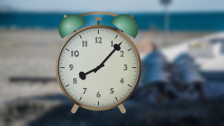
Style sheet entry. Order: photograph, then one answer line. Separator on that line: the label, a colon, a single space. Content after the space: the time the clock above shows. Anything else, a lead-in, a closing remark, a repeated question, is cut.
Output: 8:07
